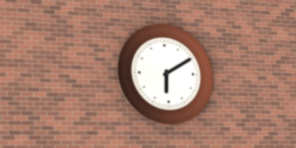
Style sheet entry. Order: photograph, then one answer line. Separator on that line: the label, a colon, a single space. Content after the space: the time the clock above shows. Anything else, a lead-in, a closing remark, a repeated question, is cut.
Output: 6:10
